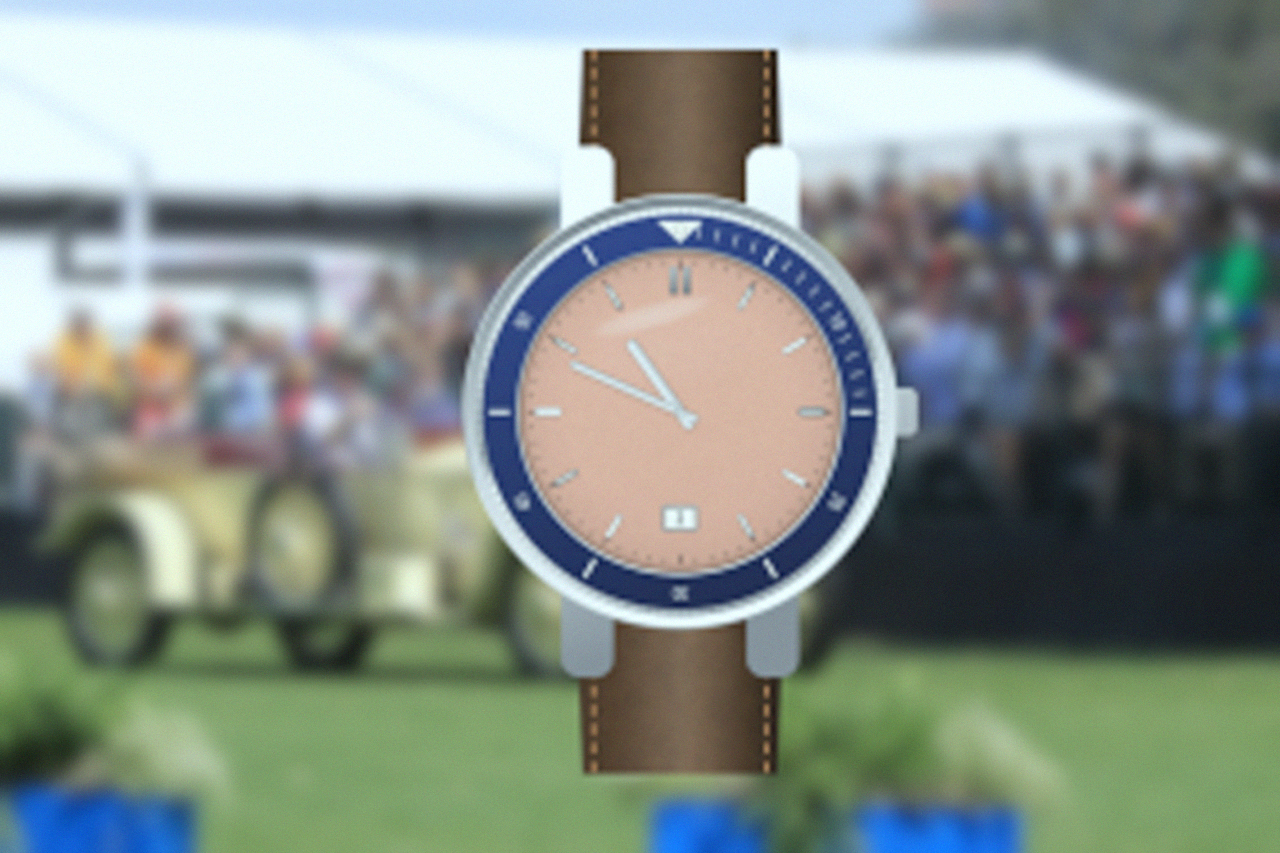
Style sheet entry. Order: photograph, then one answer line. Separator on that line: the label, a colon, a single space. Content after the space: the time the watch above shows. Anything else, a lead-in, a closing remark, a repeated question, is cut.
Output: 10:49
